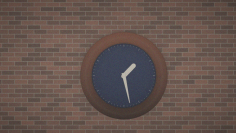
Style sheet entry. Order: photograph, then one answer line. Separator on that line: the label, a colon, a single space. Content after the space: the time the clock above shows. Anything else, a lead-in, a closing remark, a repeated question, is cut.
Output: 1:28
